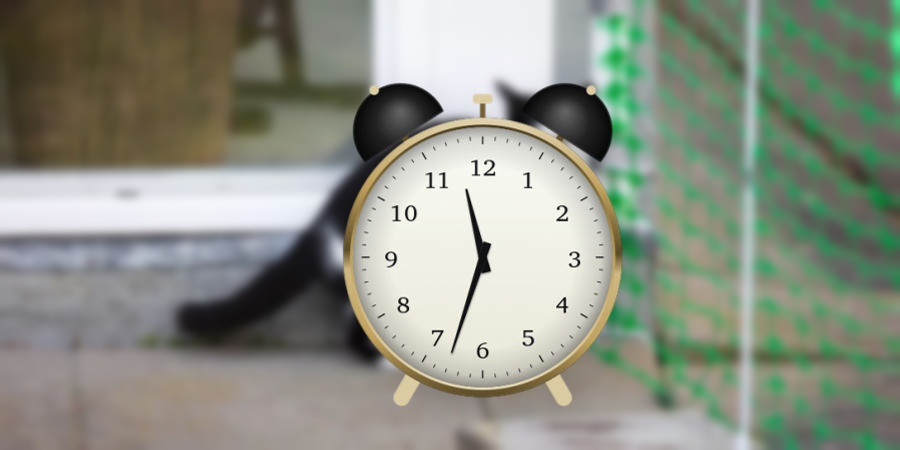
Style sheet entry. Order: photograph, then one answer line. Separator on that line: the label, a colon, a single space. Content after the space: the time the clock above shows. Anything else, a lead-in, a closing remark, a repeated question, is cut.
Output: 11:33
